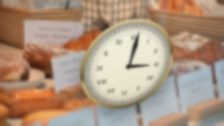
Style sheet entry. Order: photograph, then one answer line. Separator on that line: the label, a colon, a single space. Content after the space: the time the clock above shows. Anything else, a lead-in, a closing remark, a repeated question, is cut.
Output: 3:01
